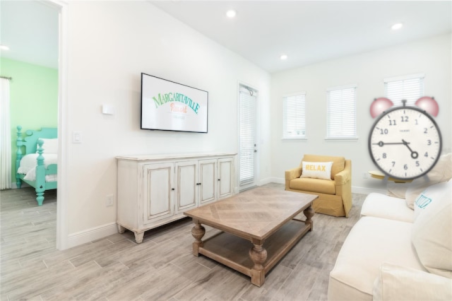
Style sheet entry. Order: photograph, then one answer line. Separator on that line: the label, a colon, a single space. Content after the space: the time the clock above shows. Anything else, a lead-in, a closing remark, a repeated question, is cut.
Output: 4:45
